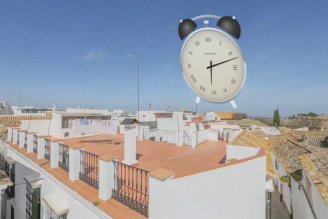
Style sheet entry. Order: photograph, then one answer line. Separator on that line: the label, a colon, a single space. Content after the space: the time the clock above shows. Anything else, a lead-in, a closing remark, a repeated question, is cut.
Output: 6:12
